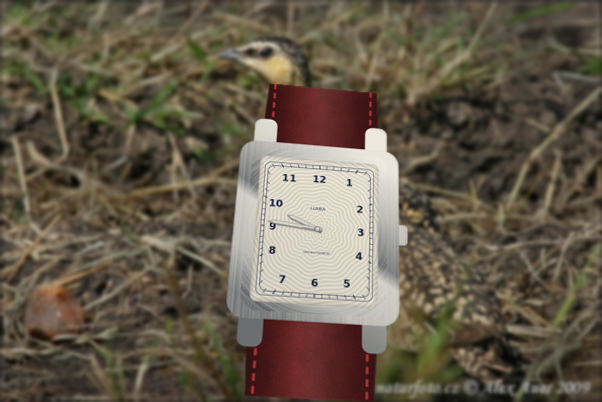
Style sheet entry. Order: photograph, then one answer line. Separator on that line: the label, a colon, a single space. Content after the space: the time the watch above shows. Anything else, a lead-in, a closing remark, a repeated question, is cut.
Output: 9:46
